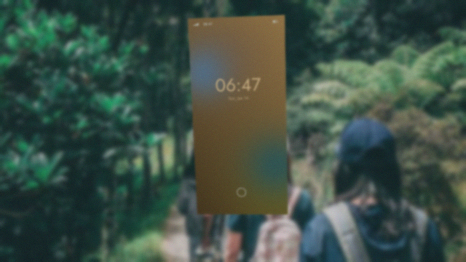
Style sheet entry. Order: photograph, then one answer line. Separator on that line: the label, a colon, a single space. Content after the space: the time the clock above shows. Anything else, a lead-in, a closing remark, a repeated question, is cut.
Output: 6:47
